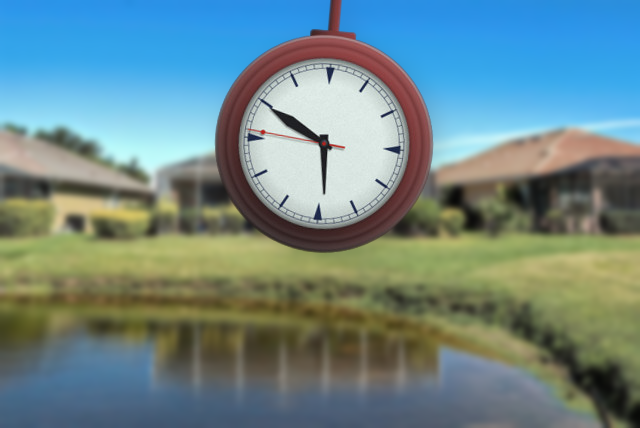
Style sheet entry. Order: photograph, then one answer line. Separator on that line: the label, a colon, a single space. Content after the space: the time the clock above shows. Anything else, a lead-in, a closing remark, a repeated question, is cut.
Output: 5:49:46
